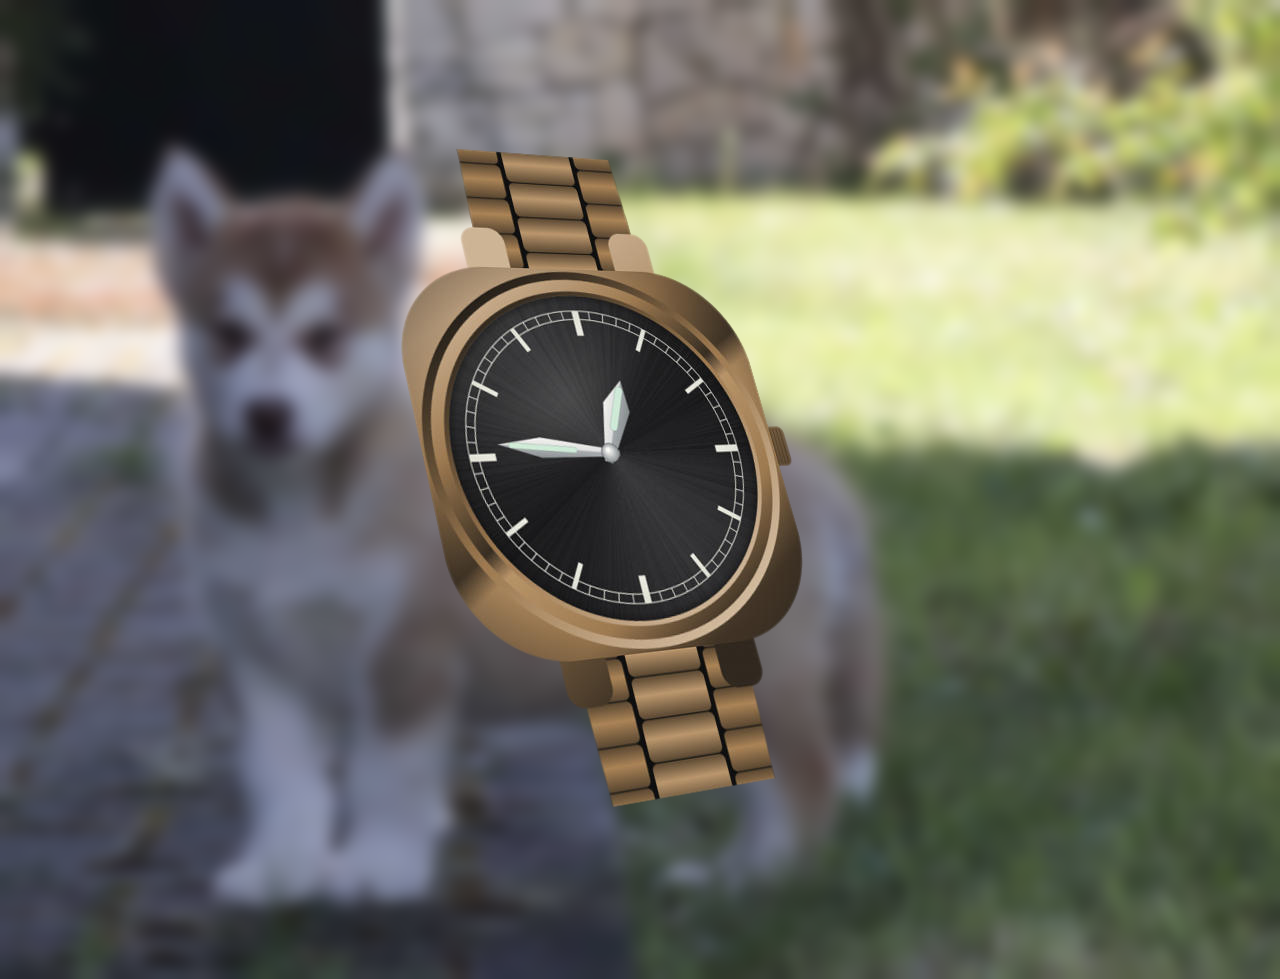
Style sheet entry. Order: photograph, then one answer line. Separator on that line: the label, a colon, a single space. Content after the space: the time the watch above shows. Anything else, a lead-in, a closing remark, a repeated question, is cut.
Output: 12:46
